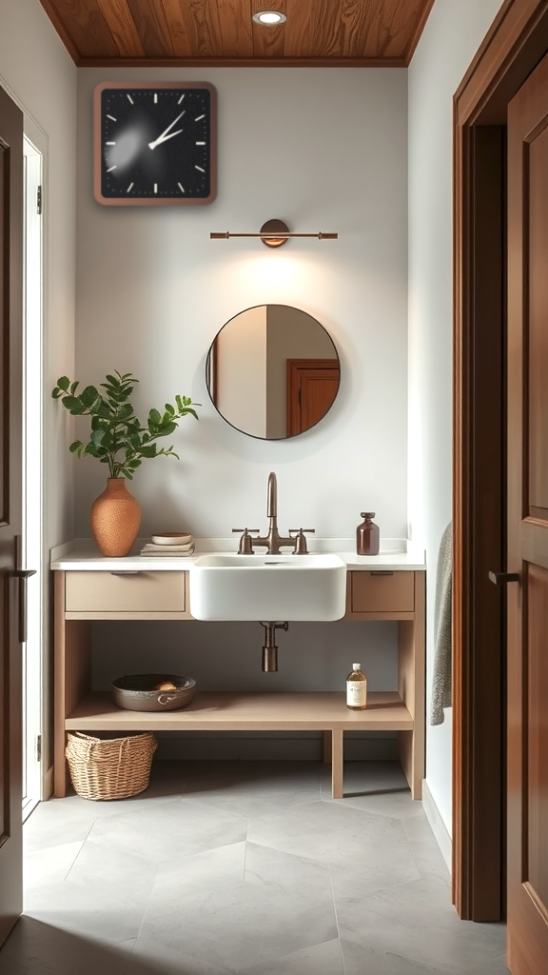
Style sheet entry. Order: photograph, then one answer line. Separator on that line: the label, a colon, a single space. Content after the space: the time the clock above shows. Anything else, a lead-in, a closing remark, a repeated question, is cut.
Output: 2:07
